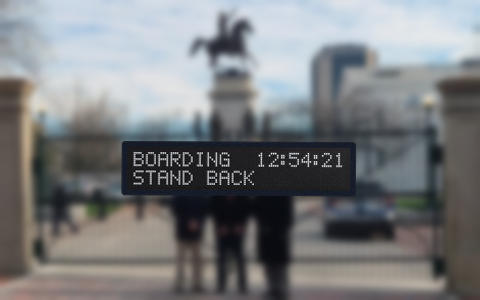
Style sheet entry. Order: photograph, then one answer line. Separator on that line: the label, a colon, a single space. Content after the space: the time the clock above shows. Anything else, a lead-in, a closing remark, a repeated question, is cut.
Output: 12:54:21
